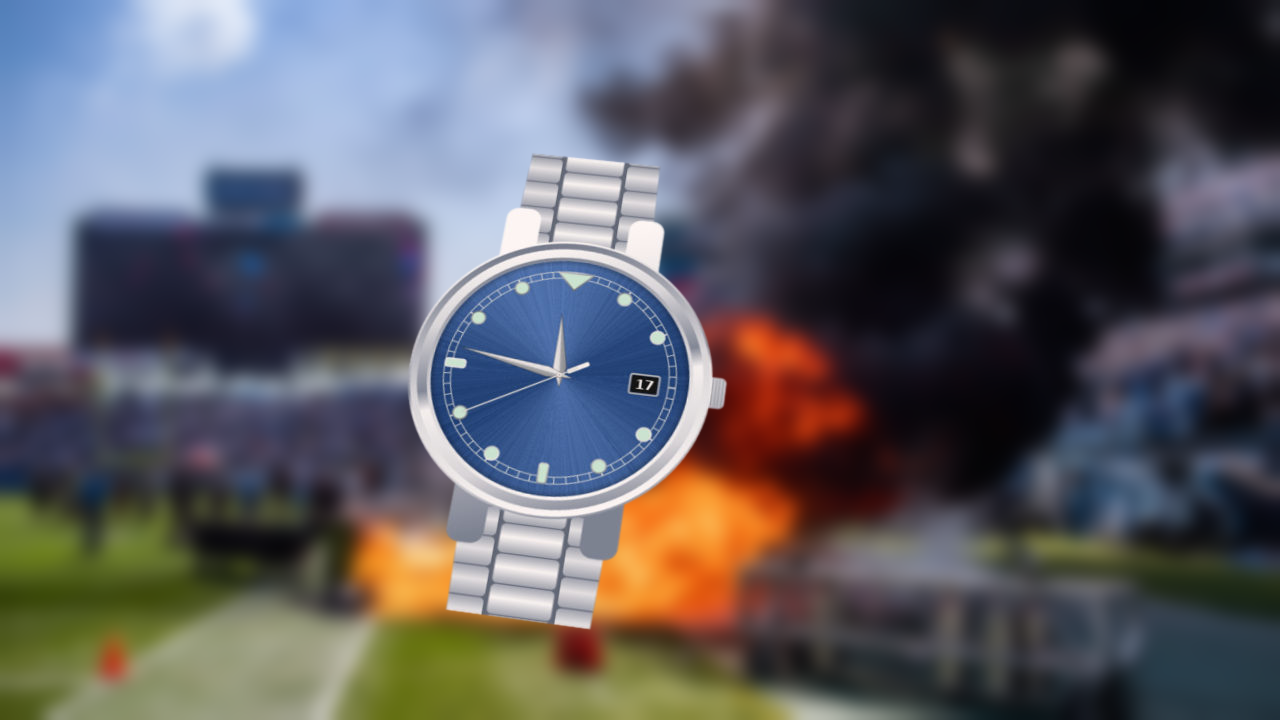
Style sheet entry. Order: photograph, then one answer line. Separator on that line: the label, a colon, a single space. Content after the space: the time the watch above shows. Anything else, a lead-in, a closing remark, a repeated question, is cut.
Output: 11:46:40
